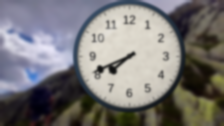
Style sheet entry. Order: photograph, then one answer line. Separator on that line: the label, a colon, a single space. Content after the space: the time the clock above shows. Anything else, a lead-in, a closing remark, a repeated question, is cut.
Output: 7:41
